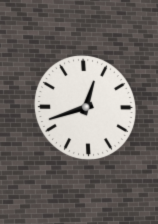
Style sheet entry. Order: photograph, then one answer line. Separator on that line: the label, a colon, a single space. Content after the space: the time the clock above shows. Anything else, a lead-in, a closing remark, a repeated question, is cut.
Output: 12:42
